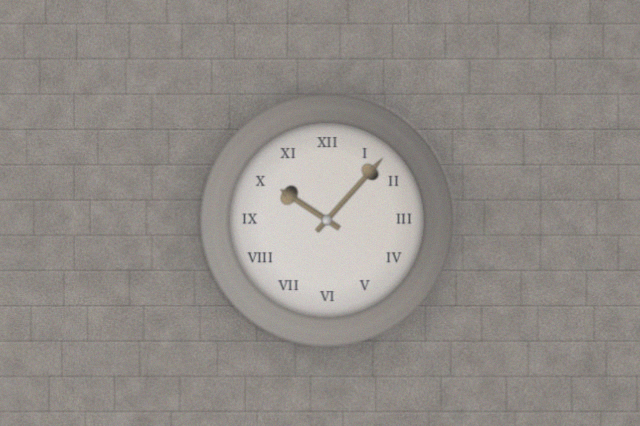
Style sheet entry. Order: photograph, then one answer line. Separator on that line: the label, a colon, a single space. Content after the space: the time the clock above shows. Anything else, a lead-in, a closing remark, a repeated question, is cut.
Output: 10:07
